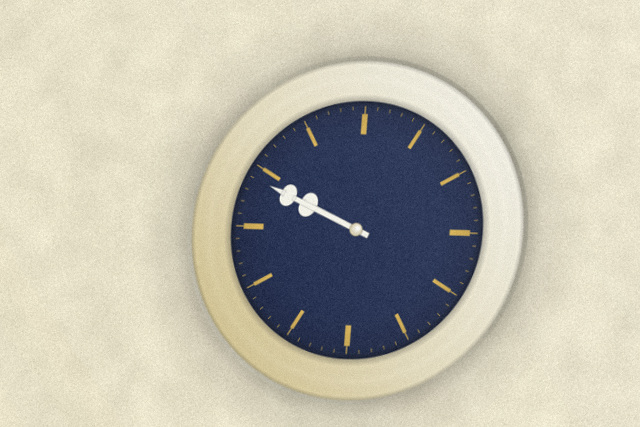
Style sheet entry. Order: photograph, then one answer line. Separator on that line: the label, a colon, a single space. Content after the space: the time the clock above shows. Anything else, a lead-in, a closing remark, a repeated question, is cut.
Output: 9:49
